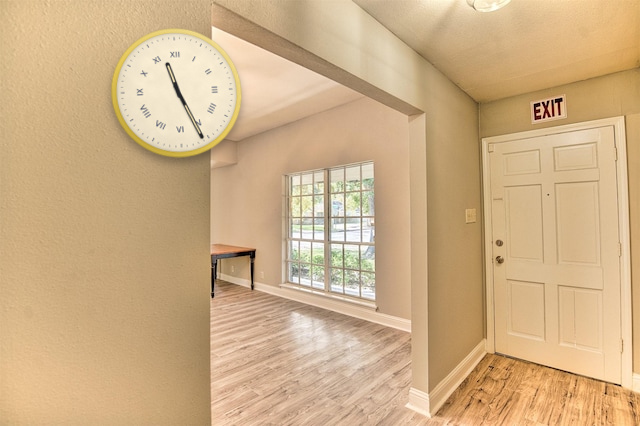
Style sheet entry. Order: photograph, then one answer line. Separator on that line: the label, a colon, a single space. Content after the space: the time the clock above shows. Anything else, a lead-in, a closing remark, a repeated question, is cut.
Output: 11:26
